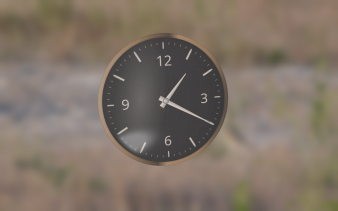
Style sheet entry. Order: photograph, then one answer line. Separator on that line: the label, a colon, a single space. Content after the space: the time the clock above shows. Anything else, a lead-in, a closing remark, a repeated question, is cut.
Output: 1:20
